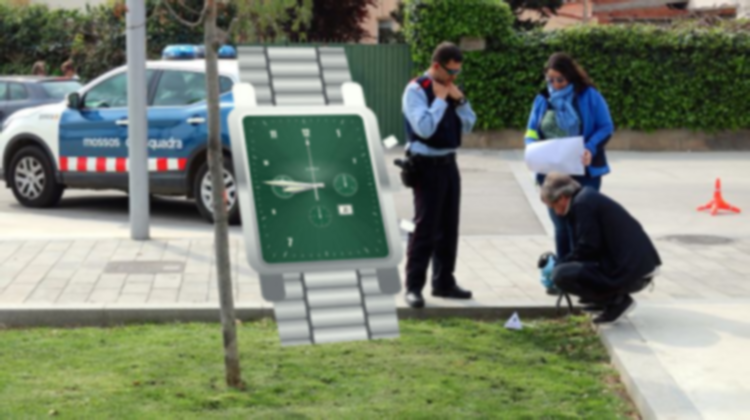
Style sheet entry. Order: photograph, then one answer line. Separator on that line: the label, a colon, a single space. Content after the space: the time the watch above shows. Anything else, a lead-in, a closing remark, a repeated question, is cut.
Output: 8:46
